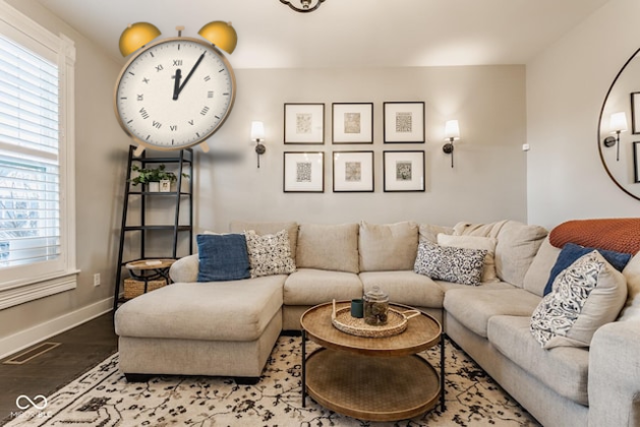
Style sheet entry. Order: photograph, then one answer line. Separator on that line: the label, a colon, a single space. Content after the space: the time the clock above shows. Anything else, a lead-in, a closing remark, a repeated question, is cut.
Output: 12:05
